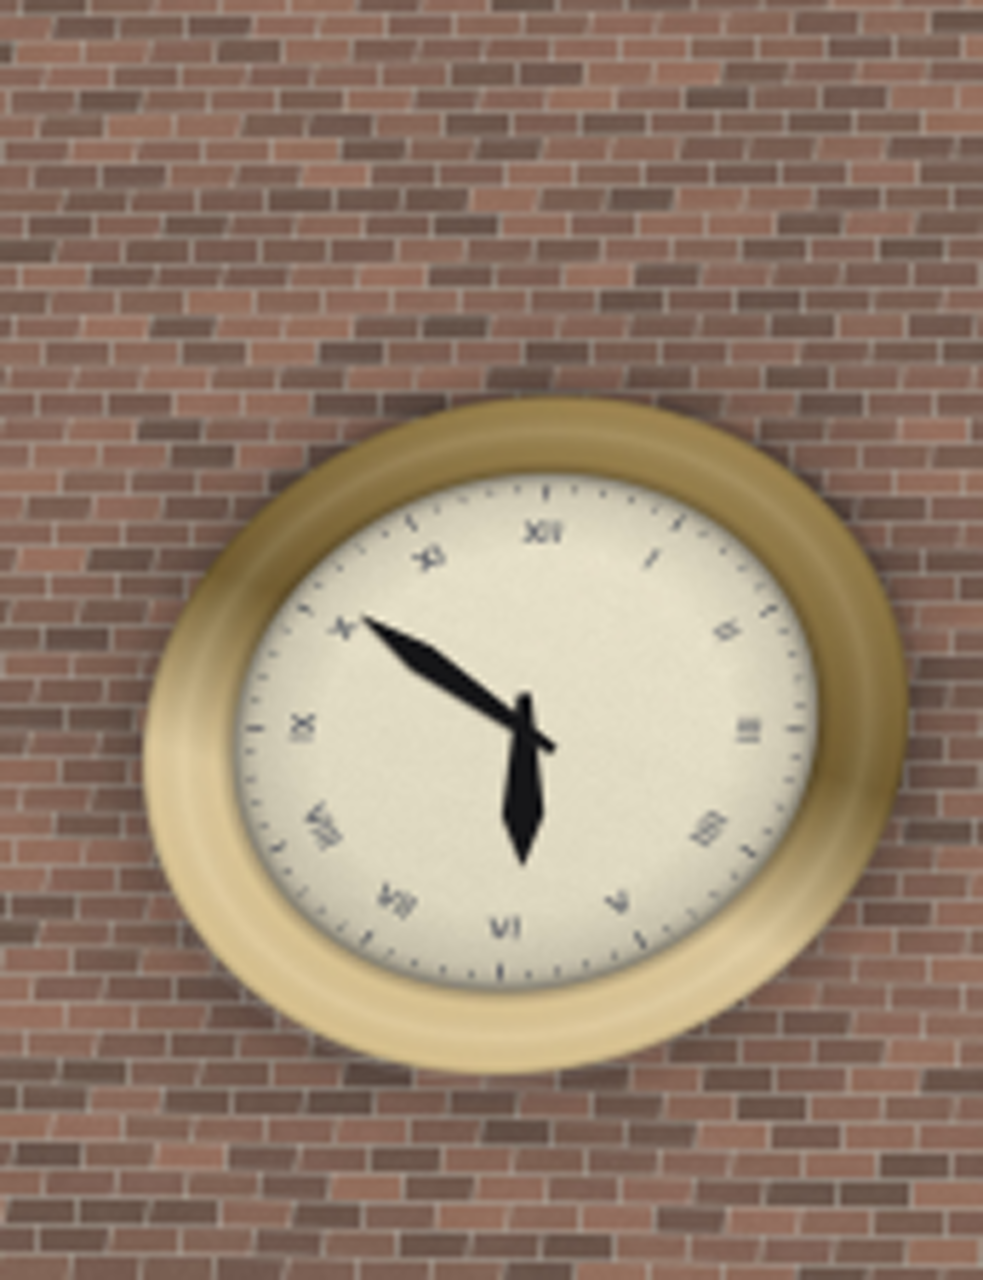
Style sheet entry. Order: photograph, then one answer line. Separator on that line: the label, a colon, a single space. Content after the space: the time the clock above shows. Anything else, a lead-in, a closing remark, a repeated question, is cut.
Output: 5:51
